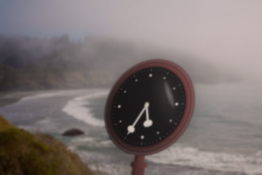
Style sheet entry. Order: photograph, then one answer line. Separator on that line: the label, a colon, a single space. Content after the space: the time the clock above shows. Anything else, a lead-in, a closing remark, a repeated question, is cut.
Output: 5:35
